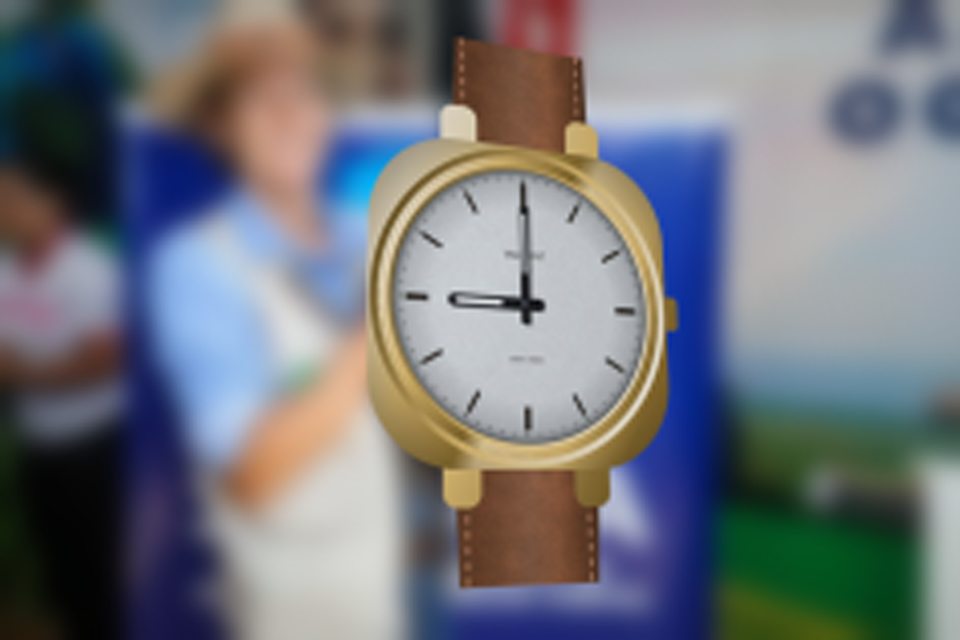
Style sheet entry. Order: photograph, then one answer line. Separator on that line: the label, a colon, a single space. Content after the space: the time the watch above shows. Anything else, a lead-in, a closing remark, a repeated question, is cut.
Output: 9:00
